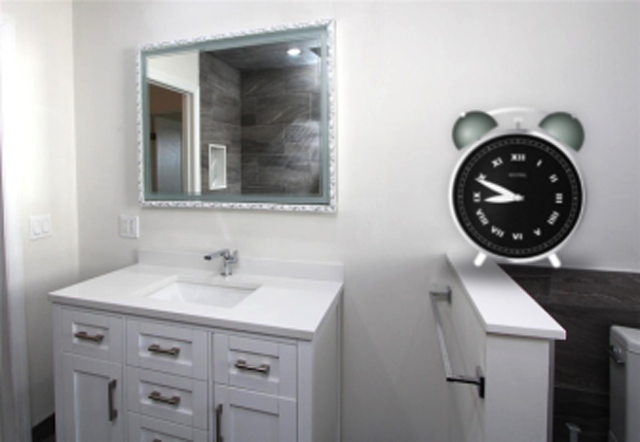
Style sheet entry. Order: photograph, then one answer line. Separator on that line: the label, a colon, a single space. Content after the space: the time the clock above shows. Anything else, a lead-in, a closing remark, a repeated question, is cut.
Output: 8:49
